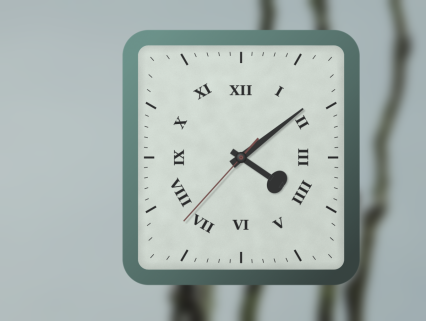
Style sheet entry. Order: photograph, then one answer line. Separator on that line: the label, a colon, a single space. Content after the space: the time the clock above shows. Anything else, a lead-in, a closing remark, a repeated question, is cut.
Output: 4:08:37
